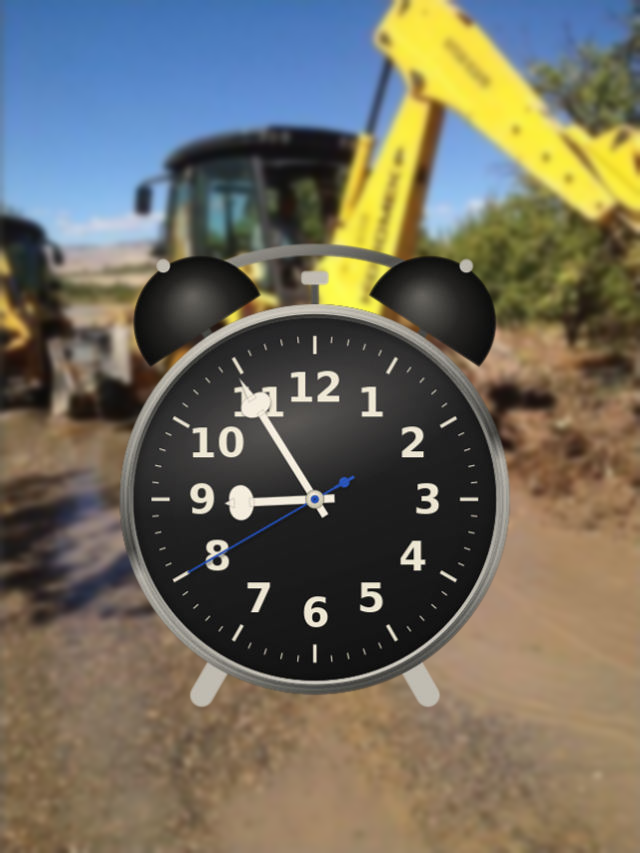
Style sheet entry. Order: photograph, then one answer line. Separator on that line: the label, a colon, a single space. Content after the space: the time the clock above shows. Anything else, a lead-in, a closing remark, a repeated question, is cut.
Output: 8:54:40
